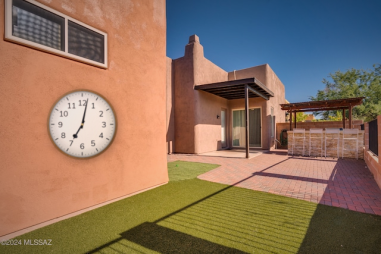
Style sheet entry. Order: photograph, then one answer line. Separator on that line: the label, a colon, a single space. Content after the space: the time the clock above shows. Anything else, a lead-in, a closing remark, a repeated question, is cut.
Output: 7:02
